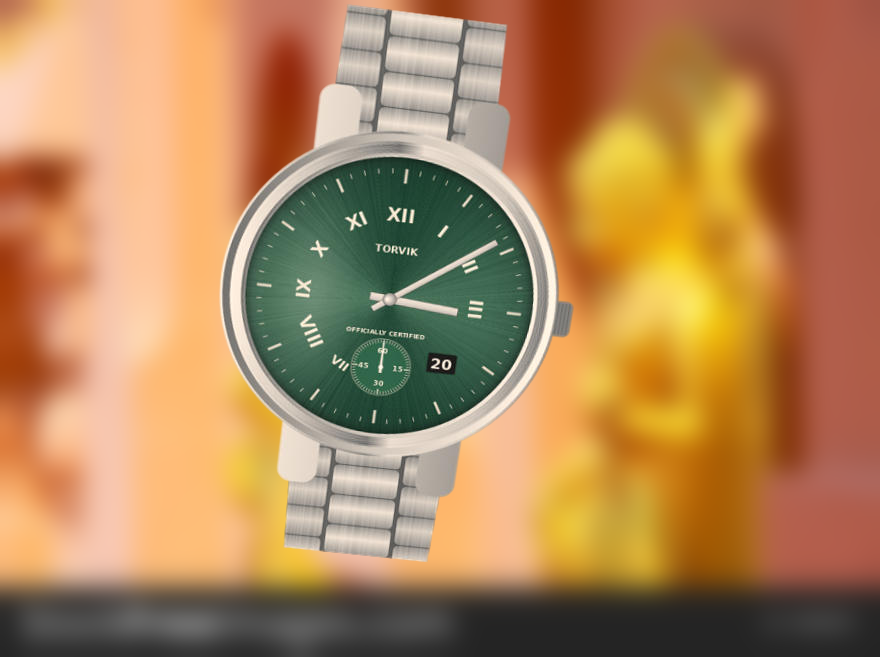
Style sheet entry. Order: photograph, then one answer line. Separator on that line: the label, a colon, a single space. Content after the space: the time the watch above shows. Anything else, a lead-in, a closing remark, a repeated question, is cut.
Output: 3:09
